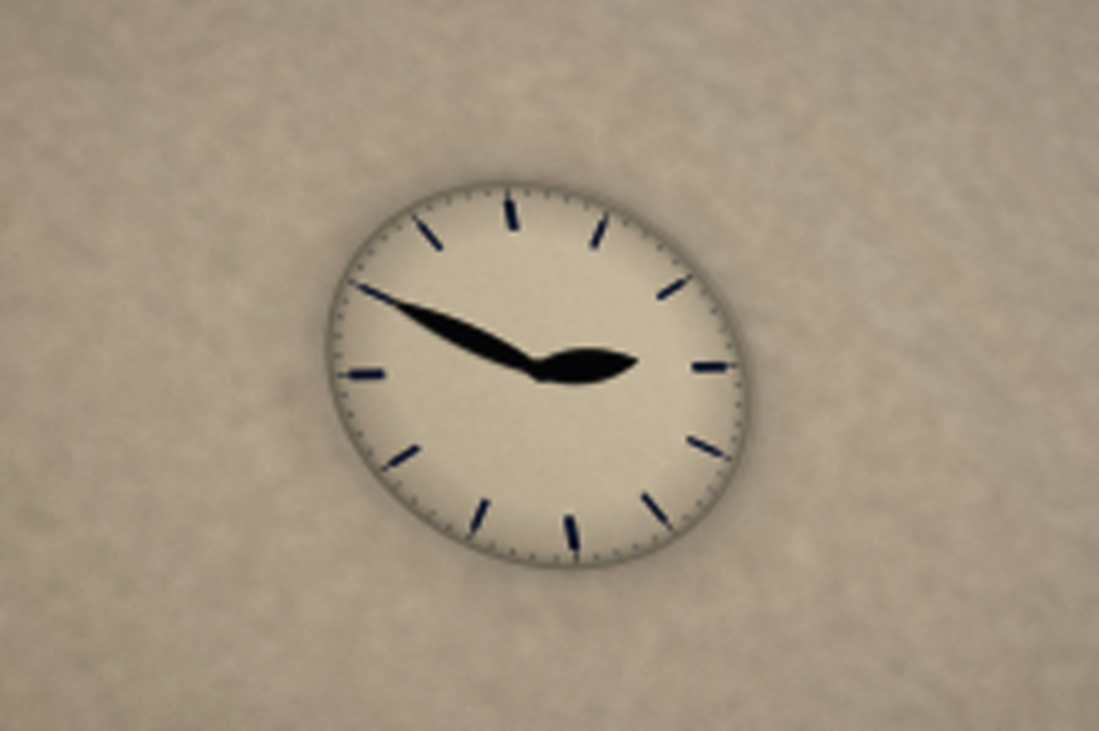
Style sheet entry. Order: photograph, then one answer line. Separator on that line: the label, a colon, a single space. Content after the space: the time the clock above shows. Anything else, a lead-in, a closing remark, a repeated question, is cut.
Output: 2:50
